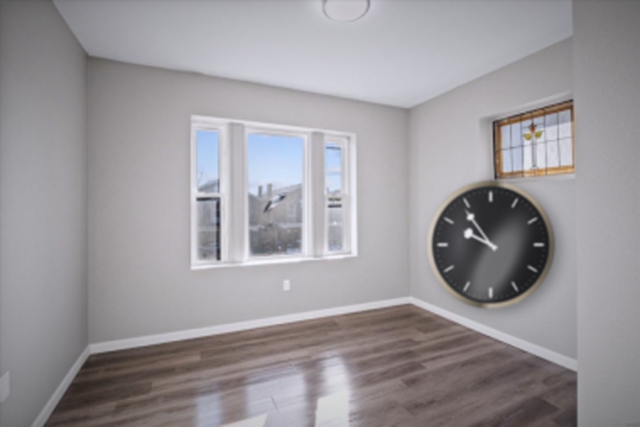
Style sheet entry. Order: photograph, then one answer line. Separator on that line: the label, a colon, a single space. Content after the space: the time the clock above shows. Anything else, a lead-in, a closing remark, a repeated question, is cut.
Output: 9:54
